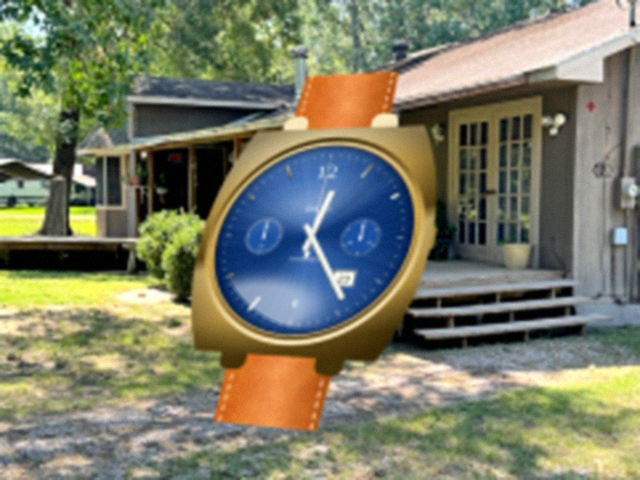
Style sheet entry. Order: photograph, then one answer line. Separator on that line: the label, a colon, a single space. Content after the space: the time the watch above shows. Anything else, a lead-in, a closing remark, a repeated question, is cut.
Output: 12:24
